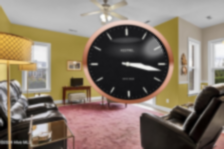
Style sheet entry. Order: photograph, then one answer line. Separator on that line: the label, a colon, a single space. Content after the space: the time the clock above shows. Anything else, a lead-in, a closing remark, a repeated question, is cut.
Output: 3:17
